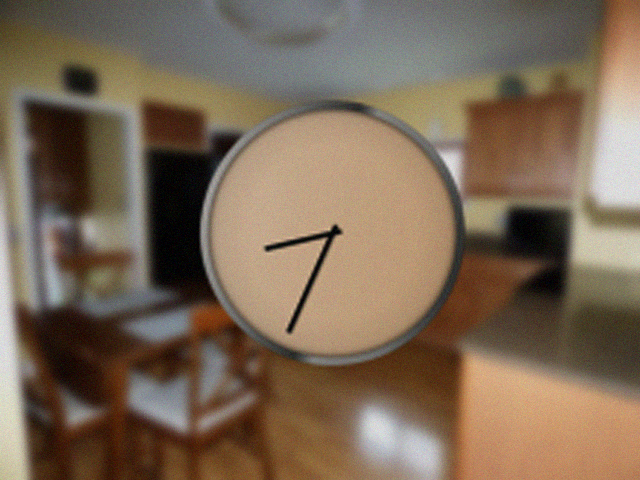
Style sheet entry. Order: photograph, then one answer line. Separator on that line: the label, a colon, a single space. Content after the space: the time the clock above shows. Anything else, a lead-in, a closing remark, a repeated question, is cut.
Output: 8:34
